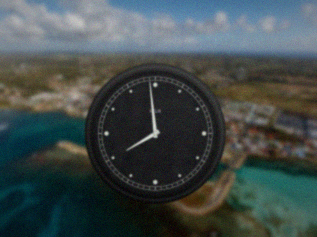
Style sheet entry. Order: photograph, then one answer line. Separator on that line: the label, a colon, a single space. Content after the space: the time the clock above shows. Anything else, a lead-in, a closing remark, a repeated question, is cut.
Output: 7:59
